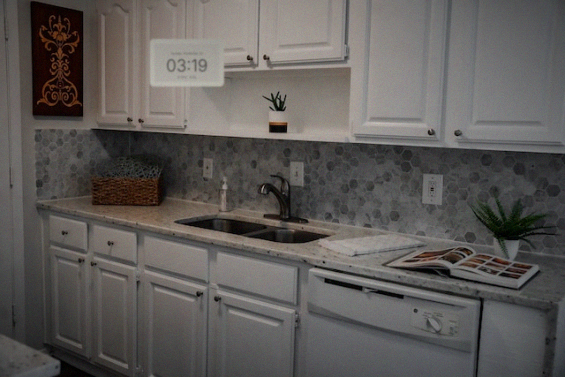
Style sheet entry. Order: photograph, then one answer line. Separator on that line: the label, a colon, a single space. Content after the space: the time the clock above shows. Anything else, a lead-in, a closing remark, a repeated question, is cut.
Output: 3:19
